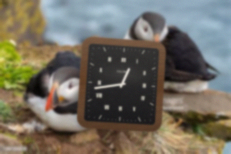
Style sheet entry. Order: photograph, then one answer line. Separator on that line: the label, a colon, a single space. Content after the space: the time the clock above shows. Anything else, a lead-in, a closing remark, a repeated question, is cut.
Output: 12:43
